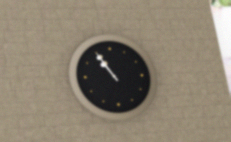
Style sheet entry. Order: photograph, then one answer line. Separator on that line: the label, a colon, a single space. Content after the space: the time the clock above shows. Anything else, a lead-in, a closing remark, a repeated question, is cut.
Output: 10:55
